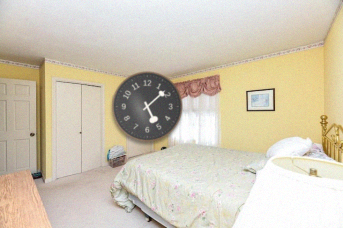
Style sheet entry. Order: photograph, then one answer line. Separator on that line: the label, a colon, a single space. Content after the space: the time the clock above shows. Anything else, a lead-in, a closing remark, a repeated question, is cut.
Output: 5:08
